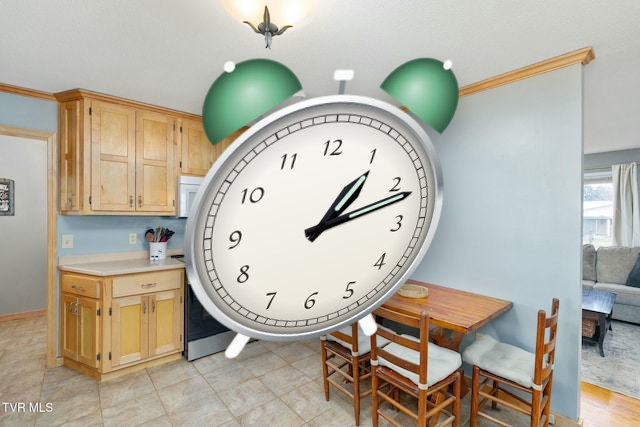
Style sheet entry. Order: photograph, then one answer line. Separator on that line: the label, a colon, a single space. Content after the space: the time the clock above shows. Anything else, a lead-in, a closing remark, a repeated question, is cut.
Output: 1:12
